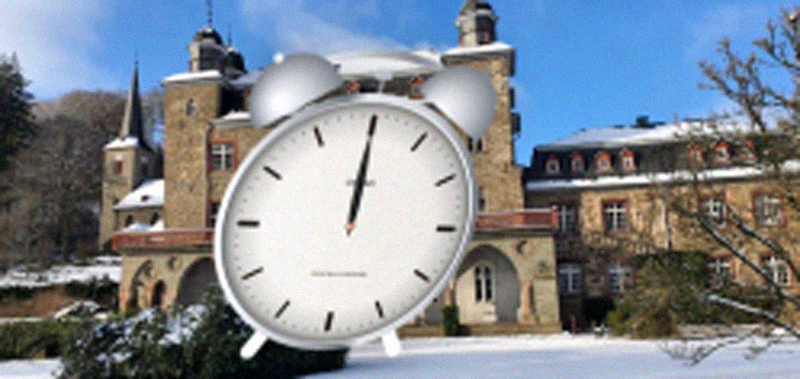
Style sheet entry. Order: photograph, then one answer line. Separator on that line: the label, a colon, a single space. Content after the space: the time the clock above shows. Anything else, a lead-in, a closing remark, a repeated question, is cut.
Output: 12:00
